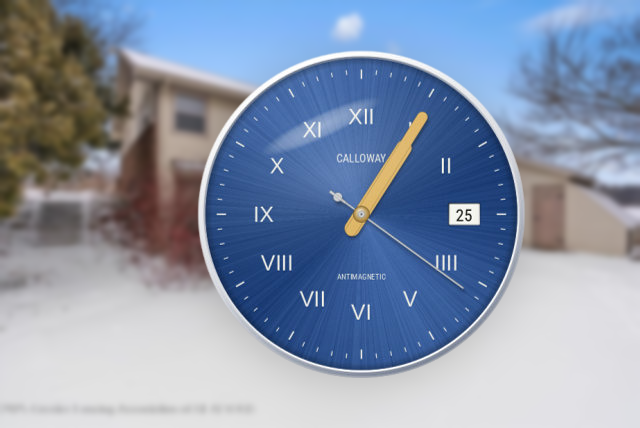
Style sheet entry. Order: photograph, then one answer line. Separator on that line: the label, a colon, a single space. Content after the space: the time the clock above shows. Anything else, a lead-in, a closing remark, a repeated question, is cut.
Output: 1:05:21
